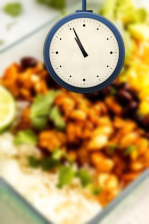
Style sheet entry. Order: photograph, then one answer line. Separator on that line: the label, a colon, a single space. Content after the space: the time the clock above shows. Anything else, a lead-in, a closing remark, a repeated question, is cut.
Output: 10:56
